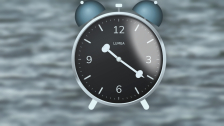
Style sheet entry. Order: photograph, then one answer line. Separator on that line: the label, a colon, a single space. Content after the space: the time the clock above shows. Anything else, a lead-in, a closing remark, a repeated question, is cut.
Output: 10:21
